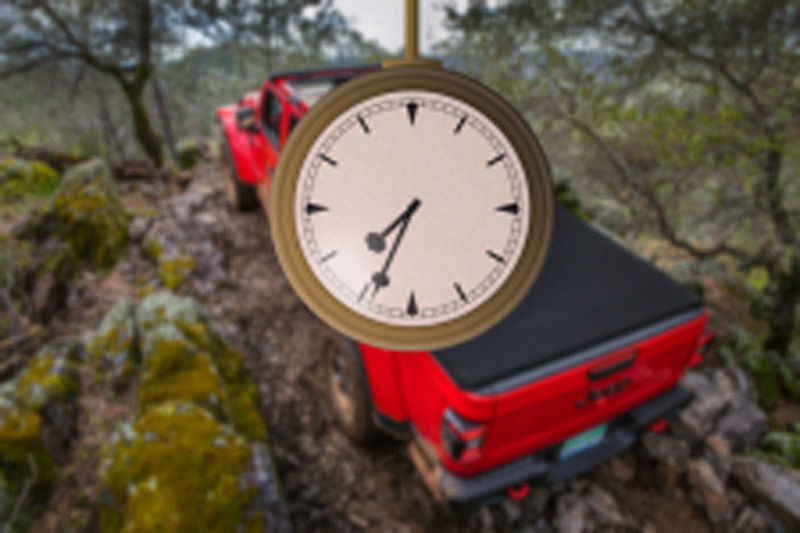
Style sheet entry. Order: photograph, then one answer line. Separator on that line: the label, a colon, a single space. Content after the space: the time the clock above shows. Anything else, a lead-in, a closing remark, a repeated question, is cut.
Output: 7:34
